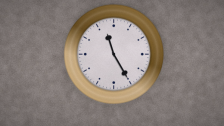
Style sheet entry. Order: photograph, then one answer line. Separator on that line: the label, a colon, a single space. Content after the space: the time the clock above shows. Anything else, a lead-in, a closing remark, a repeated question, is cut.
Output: 11:25
